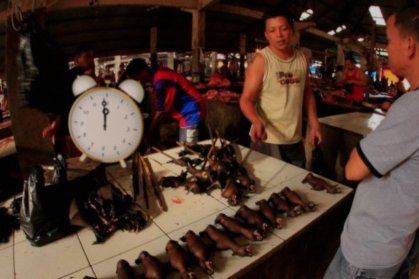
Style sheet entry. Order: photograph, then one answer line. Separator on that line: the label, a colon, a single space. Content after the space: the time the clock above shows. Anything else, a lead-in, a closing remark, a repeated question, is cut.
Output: 11:59
